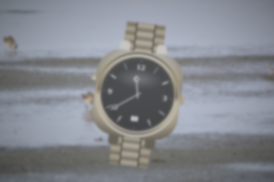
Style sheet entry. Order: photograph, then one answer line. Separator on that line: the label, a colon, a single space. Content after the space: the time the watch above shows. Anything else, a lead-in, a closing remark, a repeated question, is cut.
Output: 11:39
